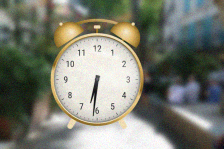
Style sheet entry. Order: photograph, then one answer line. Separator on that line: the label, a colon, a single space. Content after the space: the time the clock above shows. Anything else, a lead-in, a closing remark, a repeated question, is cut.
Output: 6:31
